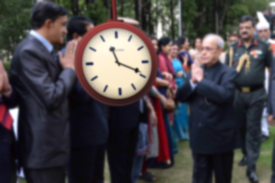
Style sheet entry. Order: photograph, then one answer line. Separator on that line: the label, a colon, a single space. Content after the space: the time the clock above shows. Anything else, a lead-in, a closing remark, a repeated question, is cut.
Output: 11:19
